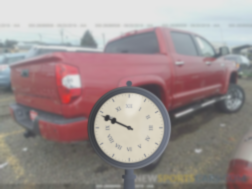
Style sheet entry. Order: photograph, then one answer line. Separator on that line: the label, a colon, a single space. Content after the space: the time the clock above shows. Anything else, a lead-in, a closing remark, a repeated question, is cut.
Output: 9:49
